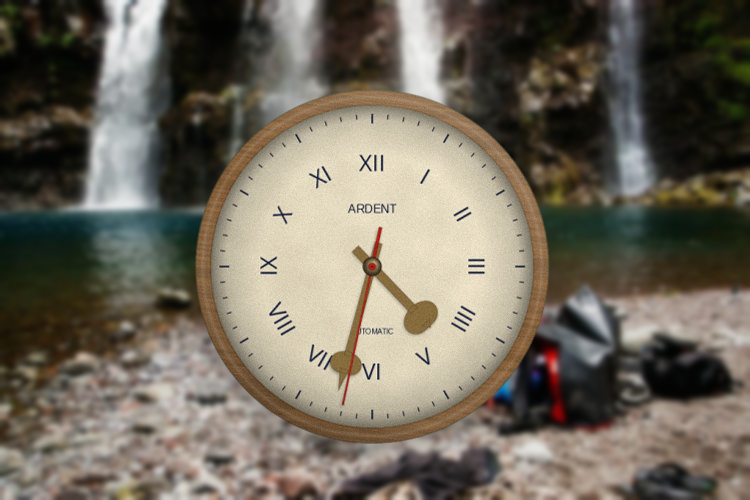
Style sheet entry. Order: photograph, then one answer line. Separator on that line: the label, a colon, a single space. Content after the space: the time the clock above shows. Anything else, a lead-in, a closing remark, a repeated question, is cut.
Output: 4:32:32
